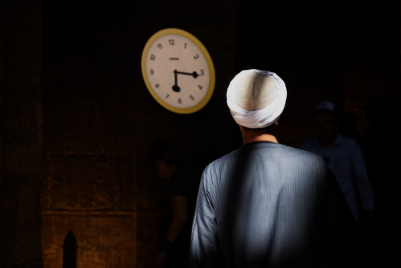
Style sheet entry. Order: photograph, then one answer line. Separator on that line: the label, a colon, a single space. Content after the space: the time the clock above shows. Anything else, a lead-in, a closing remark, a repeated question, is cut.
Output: 6:16
